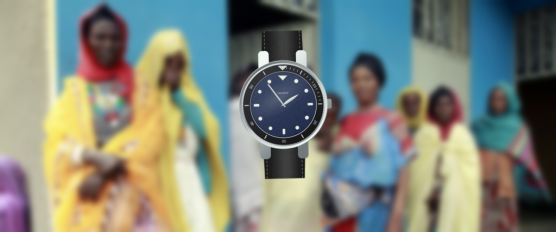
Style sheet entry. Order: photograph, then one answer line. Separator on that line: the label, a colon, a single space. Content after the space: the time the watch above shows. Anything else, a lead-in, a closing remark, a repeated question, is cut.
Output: 1:54
